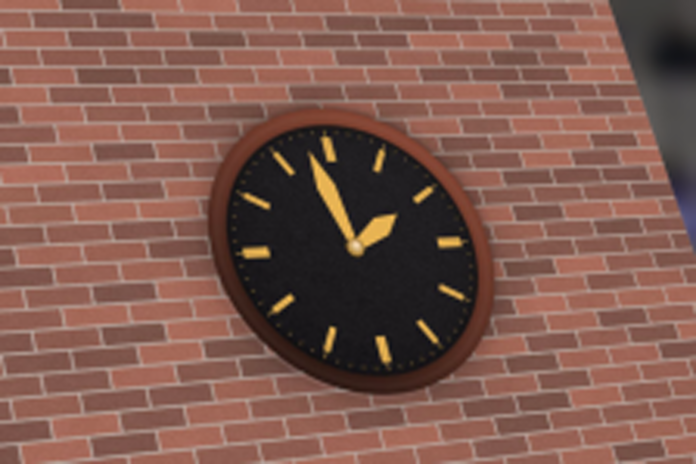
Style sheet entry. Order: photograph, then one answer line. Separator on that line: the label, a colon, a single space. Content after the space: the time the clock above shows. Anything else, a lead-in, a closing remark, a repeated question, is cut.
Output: 1:58
